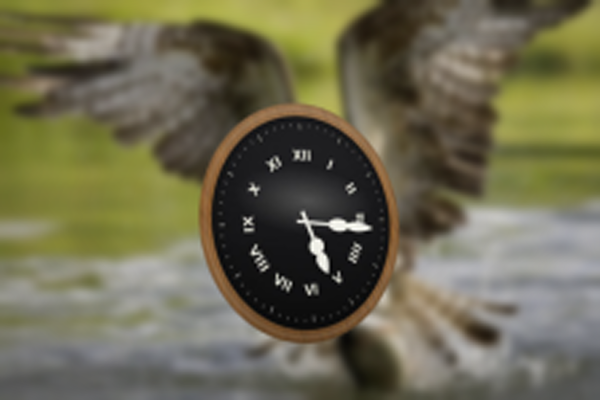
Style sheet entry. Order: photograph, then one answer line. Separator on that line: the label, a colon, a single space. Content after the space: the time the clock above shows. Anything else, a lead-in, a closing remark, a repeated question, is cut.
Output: 5:16
